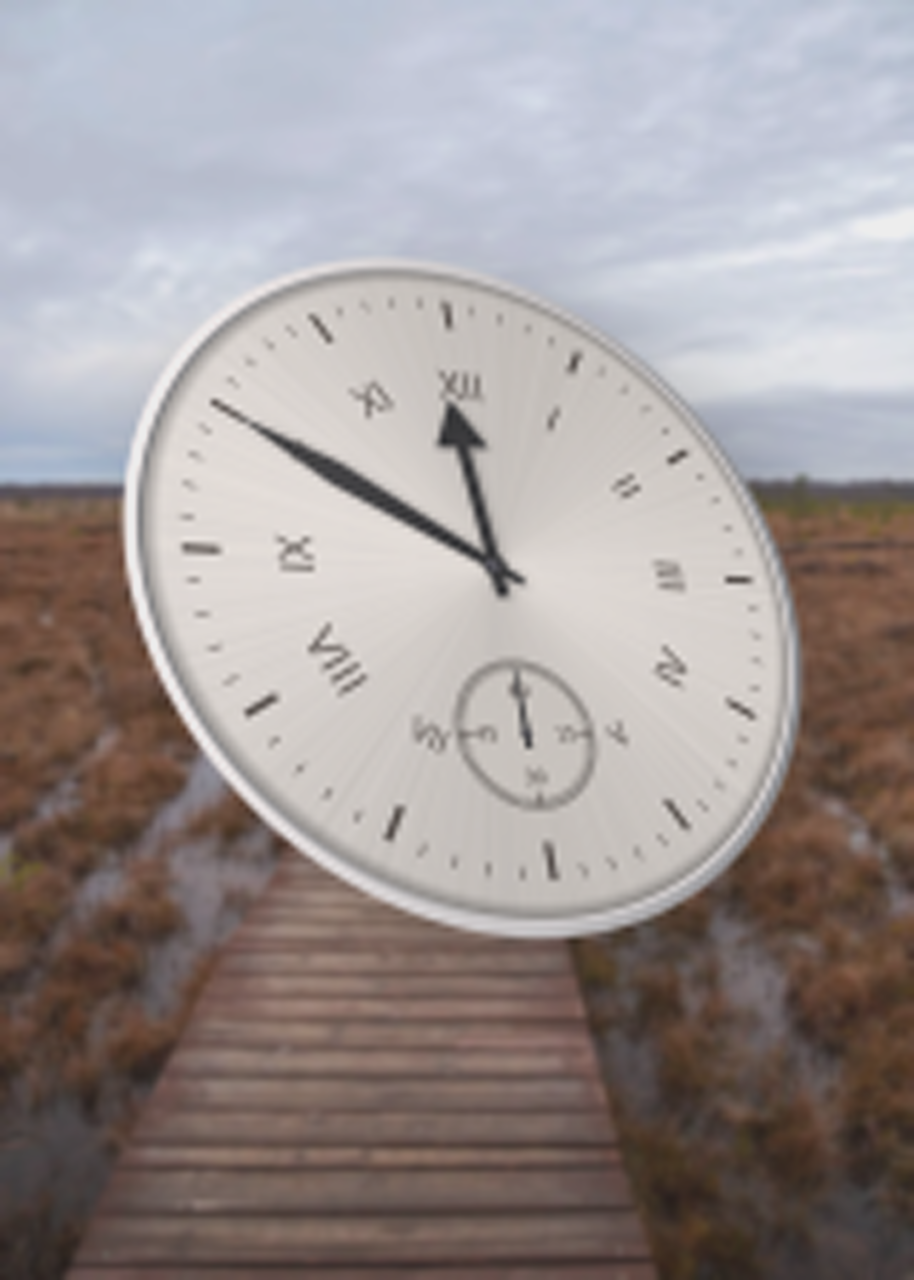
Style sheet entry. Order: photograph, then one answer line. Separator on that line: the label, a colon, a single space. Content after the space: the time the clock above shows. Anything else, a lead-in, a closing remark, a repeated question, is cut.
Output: 11:50
